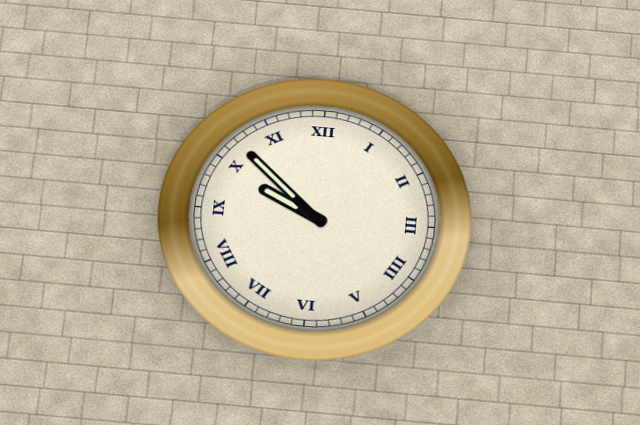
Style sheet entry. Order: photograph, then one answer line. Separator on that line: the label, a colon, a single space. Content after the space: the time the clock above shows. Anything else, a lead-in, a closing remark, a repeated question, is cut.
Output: 9:52
